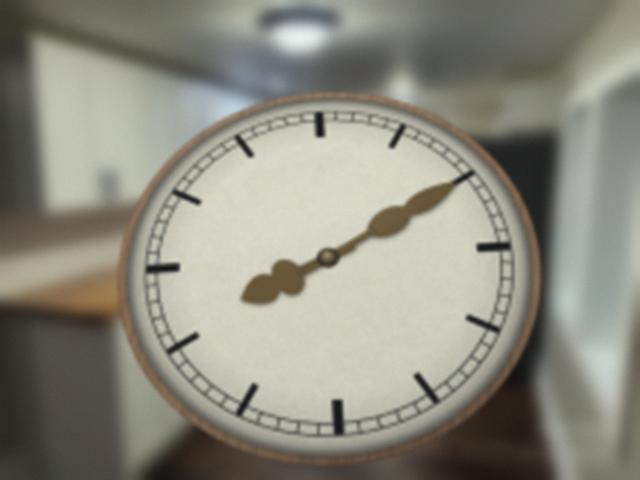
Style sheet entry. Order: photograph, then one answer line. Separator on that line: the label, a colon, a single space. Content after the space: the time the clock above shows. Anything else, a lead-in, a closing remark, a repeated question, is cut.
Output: 8:10
